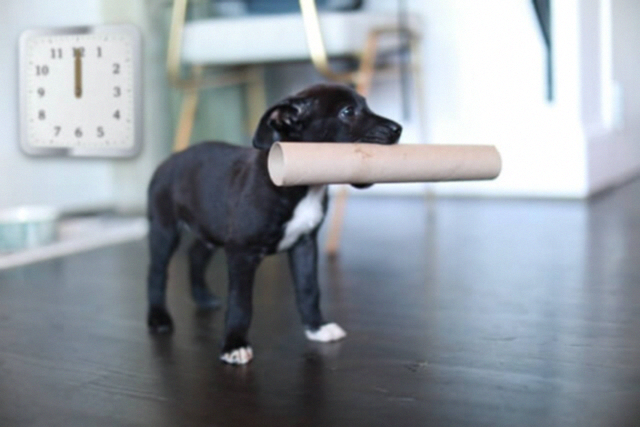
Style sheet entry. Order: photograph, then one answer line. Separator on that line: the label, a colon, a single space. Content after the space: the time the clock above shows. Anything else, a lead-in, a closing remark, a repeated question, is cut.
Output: 12:00
